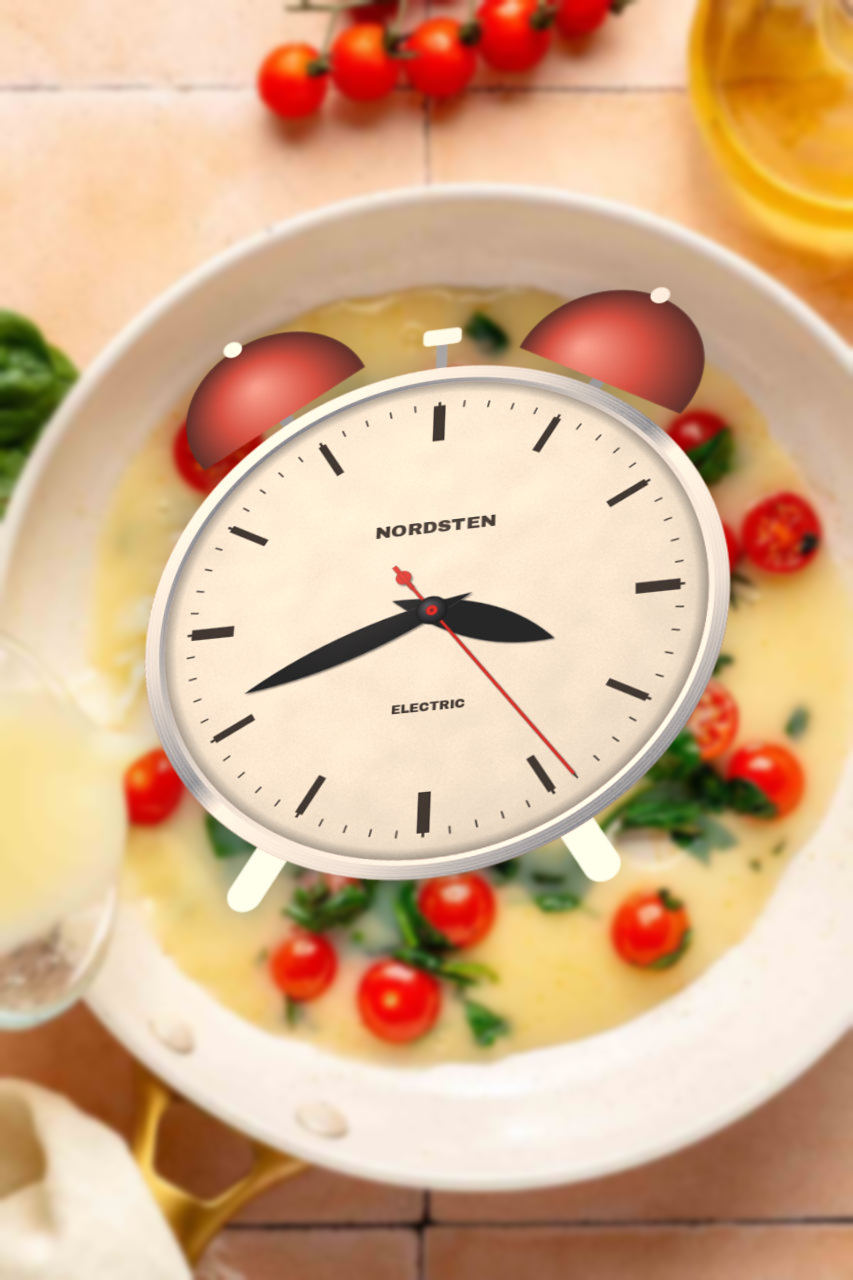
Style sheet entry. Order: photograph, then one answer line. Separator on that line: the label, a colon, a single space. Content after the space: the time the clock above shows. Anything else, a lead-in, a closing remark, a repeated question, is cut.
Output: 3:41:24
